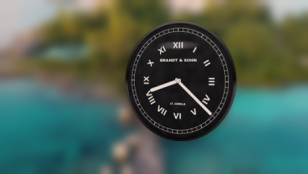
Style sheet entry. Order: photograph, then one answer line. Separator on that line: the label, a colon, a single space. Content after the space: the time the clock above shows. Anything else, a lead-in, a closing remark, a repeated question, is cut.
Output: 8:22
